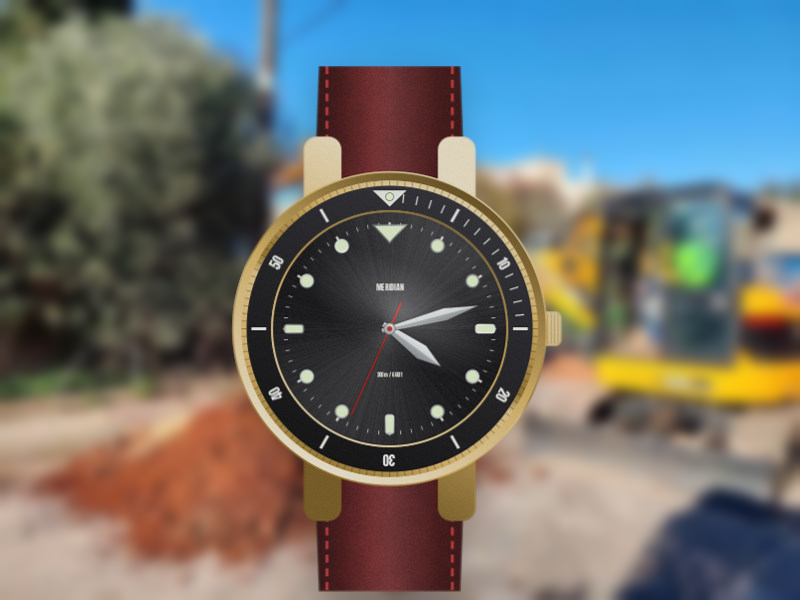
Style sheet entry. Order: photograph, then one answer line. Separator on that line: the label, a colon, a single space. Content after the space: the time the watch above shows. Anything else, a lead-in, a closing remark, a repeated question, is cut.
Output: 4:12:34
